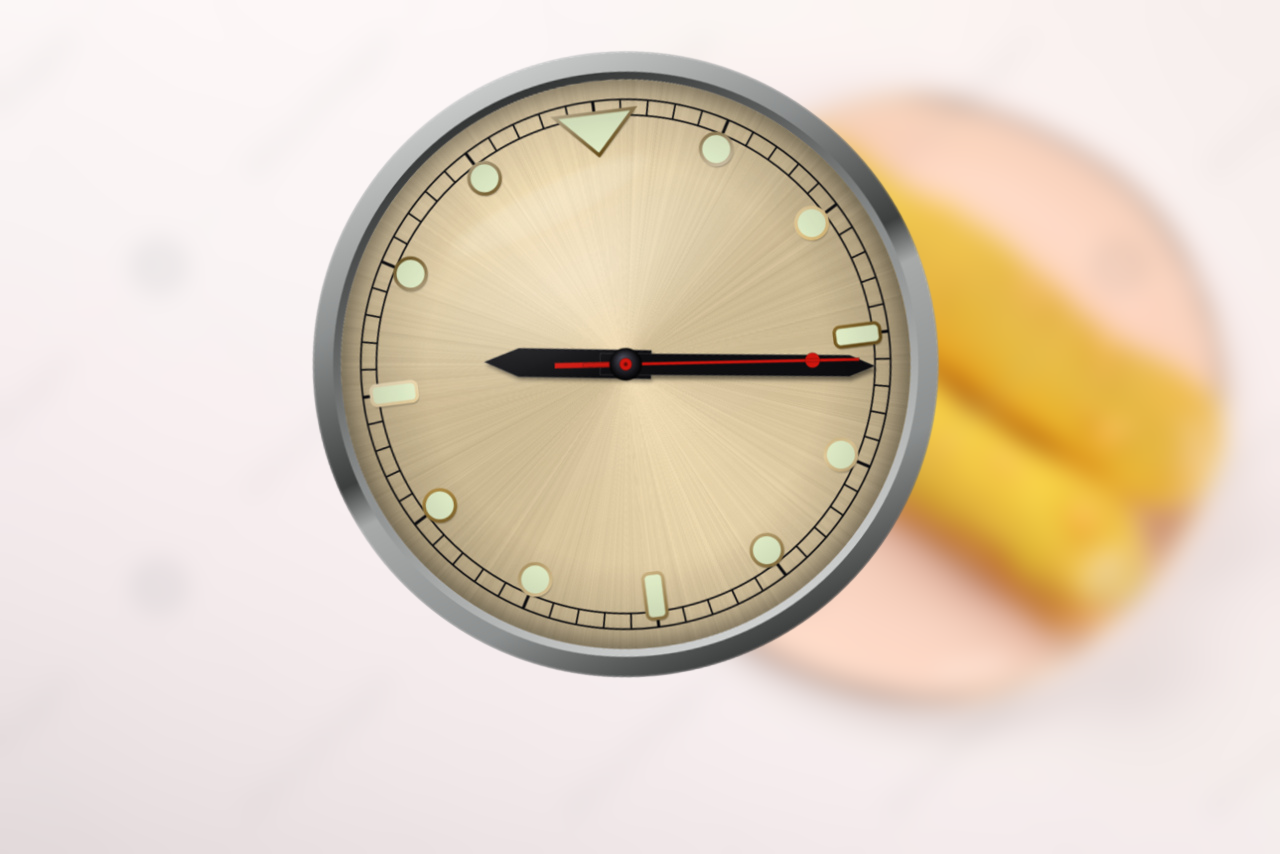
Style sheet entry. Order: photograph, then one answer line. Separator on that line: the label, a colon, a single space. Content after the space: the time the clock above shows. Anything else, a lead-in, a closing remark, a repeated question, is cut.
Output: 9:16:16
